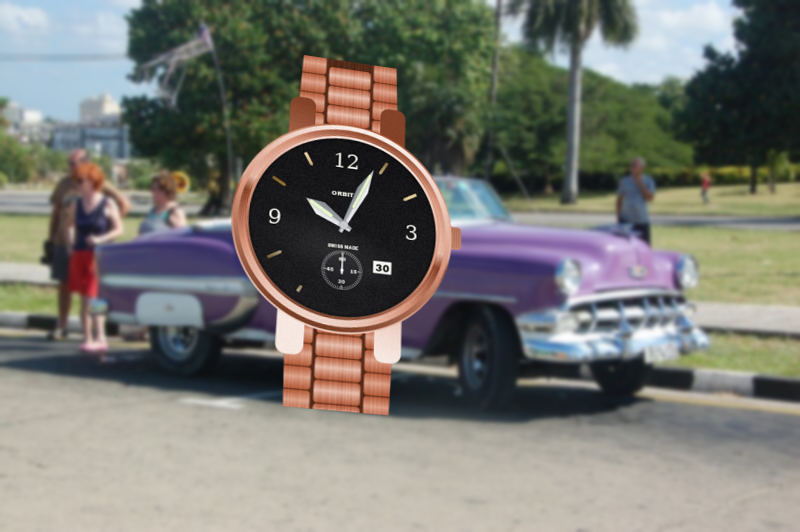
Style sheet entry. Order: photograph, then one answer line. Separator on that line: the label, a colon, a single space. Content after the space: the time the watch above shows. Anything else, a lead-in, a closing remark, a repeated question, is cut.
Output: 10:04
